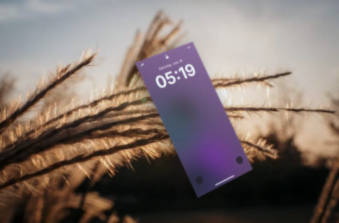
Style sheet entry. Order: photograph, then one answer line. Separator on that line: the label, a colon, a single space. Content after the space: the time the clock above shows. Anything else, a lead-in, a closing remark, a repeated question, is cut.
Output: 5:19
